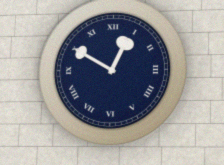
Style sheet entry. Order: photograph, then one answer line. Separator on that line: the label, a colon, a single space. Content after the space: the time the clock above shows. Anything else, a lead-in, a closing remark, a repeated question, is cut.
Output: 12:50
